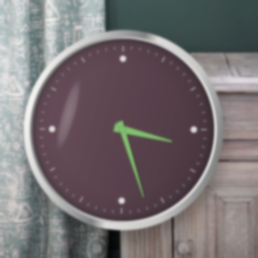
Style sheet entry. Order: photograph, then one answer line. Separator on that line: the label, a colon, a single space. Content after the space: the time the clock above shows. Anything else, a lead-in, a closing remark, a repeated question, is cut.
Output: 3:27
